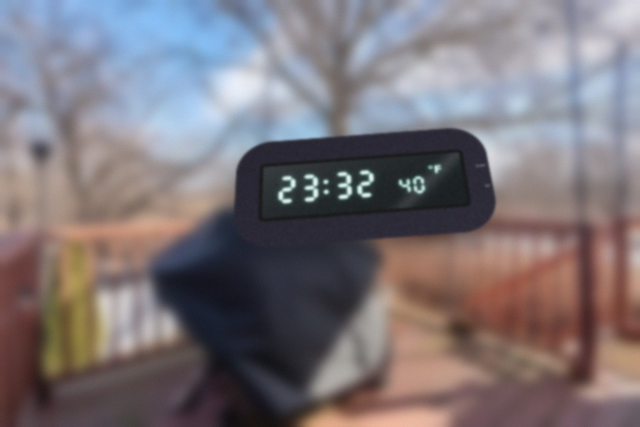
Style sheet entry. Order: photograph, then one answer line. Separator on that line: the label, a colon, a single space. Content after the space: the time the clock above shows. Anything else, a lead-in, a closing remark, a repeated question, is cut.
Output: 23:32
